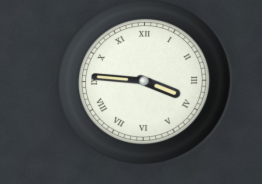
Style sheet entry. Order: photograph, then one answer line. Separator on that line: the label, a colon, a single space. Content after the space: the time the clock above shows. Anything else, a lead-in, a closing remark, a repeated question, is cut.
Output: 3:46
